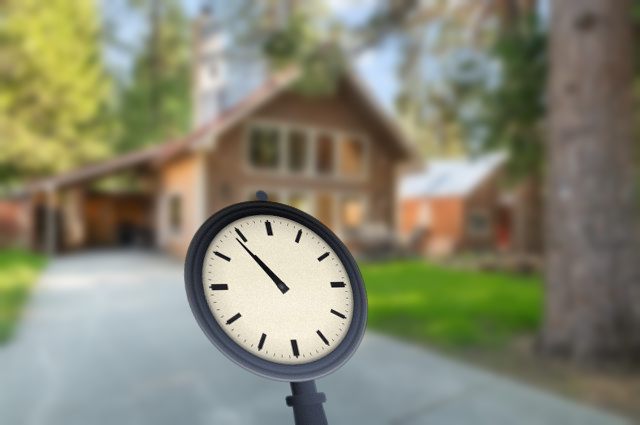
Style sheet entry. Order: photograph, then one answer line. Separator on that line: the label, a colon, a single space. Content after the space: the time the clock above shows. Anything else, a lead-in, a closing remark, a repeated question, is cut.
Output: 10:54
